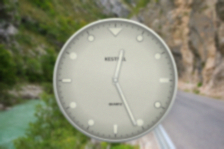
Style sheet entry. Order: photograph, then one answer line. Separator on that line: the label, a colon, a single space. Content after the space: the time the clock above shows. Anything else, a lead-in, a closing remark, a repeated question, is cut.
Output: 12:26
